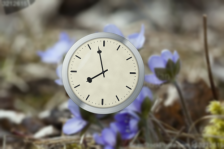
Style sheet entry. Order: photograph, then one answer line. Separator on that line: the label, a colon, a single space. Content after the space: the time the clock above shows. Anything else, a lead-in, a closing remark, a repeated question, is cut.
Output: 7:58
